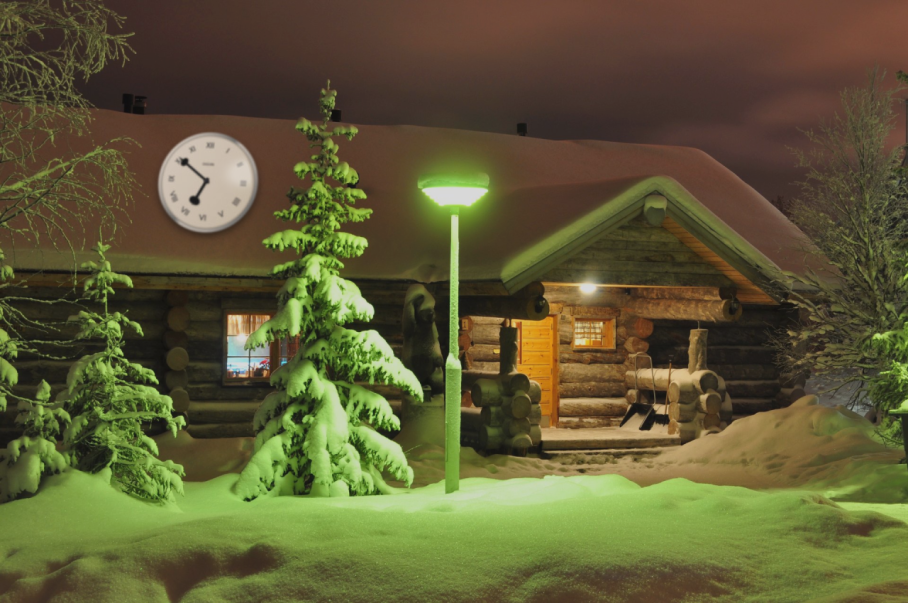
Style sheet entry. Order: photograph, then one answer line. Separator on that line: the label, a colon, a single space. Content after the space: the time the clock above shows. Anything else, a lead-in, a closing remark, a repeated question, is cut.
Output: 6:51
